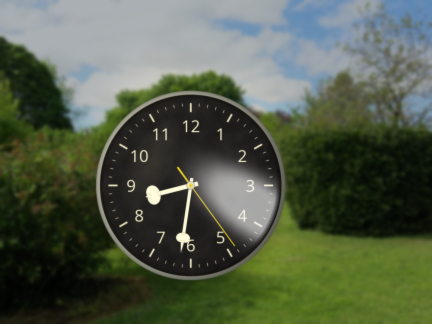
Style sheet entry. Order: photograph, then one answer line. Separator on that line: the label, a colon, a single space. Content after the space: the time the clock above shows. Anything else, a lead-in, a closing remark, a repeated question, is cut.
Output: 8:31:24
